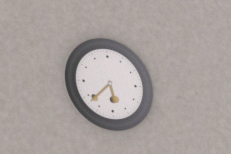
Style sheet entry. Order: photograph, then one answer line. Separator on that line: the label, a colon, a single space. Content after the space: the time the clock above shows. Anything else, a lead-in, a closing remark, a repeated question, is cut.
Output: 5:38
